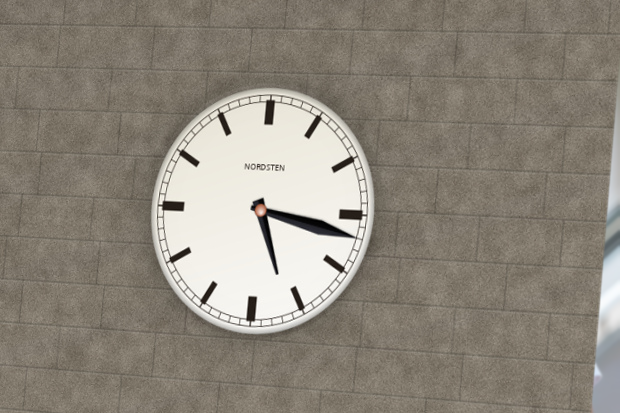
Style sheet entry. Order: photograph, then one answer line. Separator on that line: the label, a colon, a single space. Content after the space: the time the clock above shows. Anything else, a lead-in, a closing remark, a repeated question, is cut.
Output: 5:17
